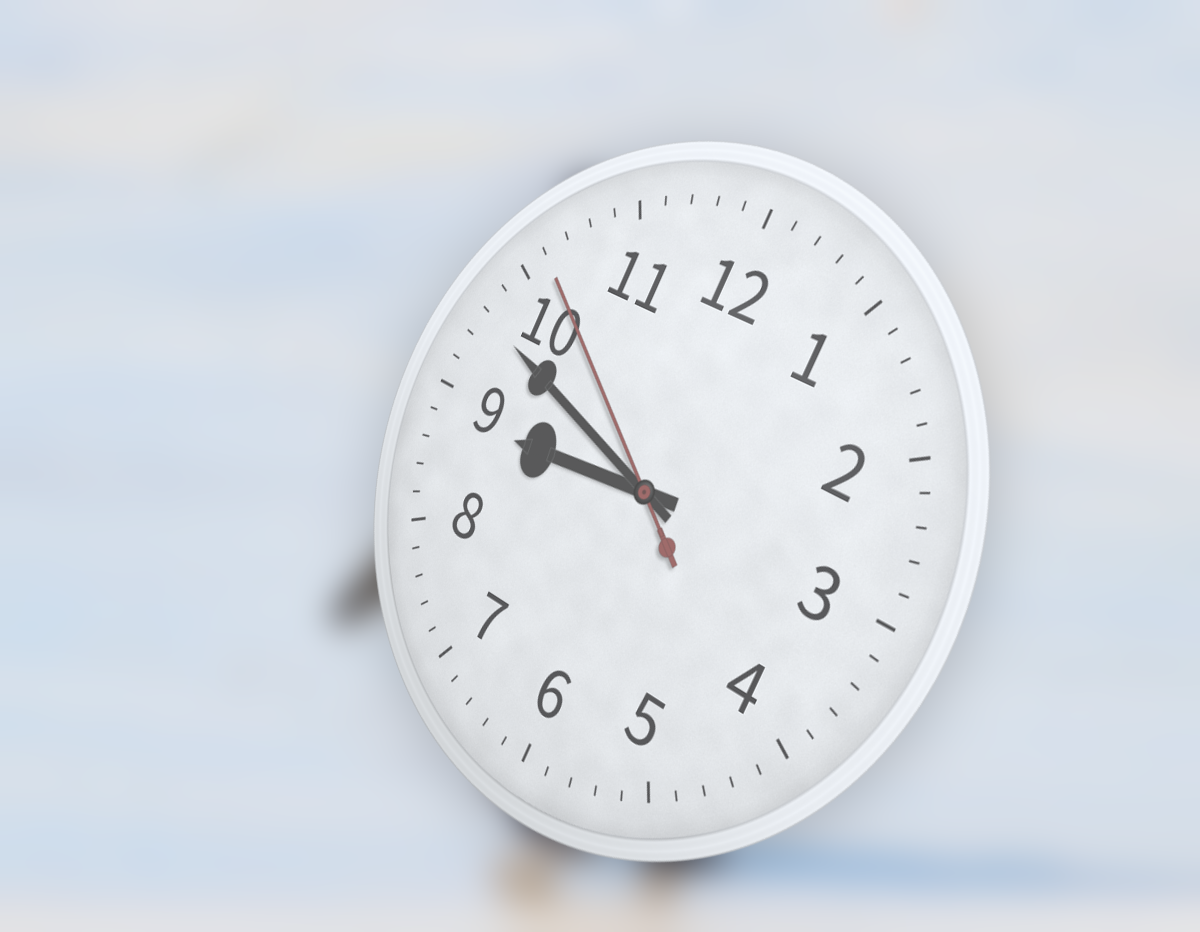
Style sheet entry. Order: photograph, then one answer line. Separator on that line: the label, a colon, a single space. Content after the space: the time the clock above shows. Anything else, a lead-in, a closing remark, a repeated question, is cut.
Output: 8:47:51
